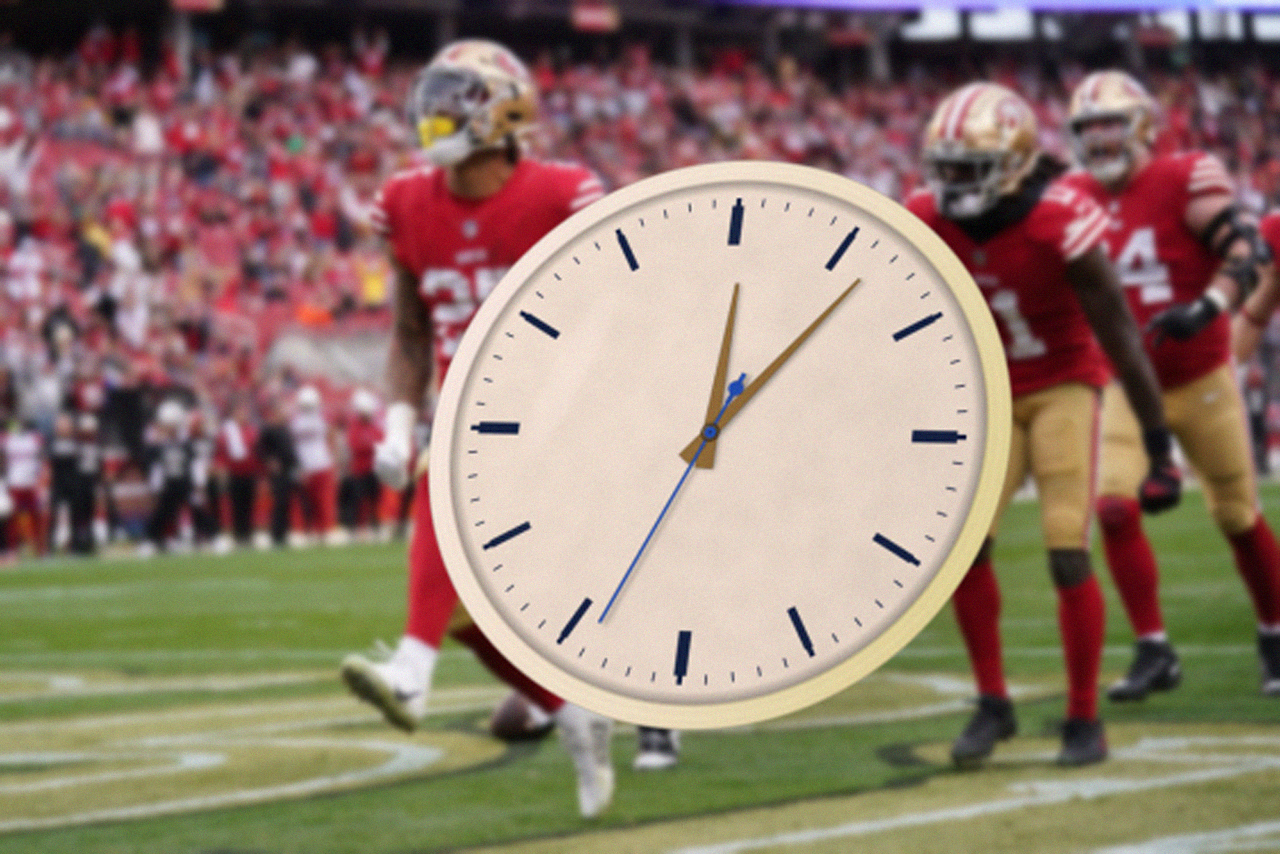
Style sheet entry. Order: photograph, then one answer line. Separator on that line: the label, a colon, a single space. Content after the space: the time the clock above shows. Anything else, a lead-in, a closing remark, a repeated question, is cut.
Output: 12:06:34
